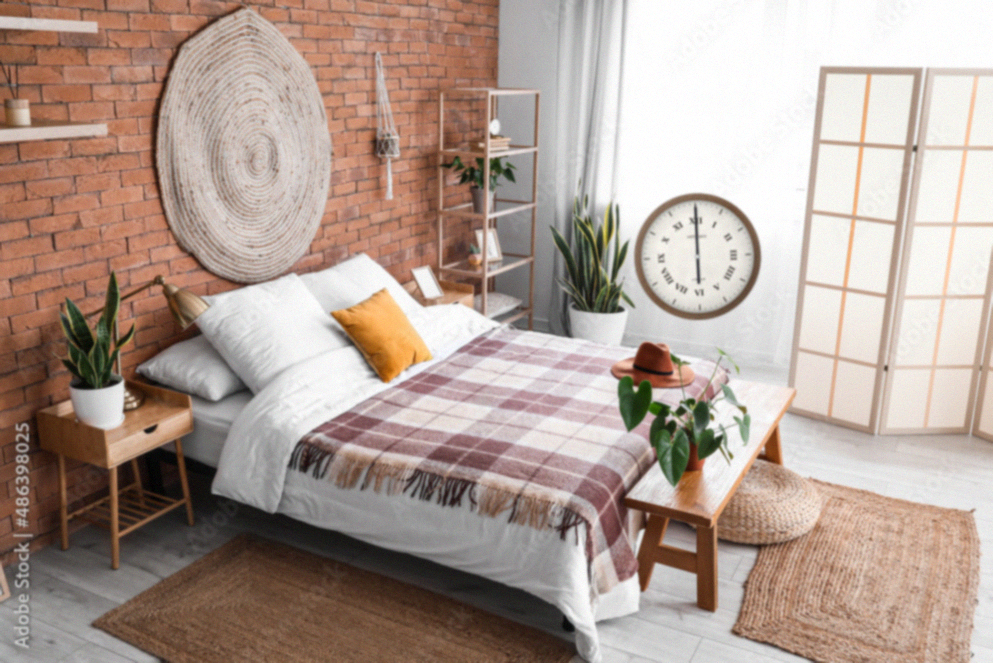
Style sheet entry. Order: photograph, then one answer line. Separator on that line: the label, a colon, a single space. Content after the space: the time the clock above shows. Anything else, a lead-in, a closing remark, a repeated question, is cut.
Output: 6:00
